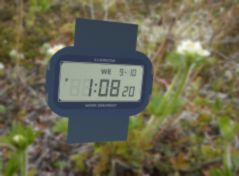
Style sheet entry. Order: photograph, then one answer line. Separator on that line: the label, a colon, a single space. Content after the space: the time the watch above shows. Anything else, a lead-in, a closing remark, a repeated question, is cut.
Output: 1:08:20
